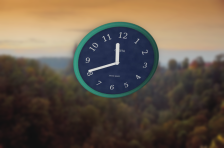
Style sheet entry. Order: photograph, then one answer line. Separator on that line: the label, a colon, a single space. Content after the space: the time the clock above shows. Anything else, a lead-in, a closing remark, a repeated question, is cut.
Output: 11:41
